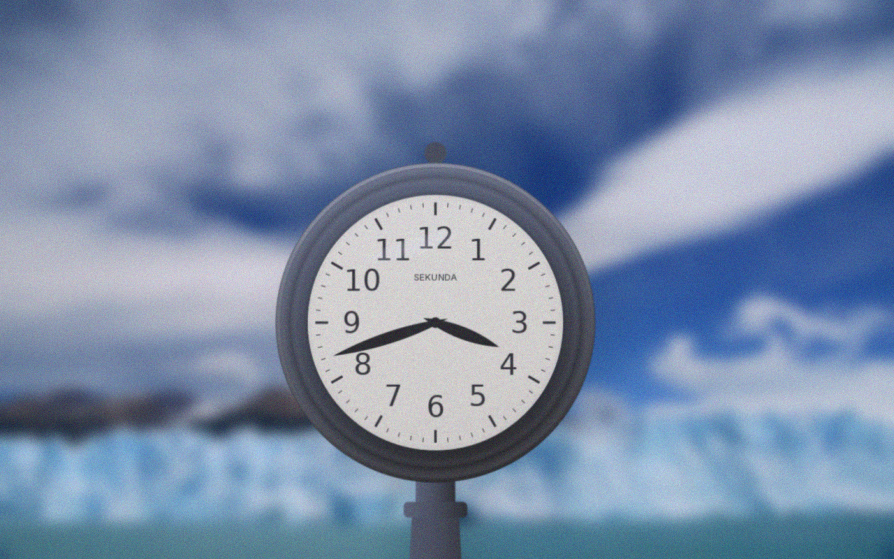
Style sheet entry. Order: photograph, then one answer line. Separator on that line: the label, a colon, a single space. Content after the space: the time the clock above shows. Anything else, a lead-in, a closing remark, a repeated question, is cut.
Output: 3:42
